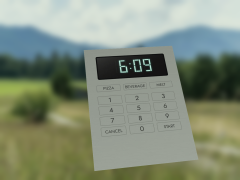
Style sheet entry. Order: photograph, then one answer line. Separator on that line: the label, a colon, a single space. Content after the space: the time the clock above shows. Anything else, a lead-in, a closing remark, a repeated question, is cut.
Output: 6:09
